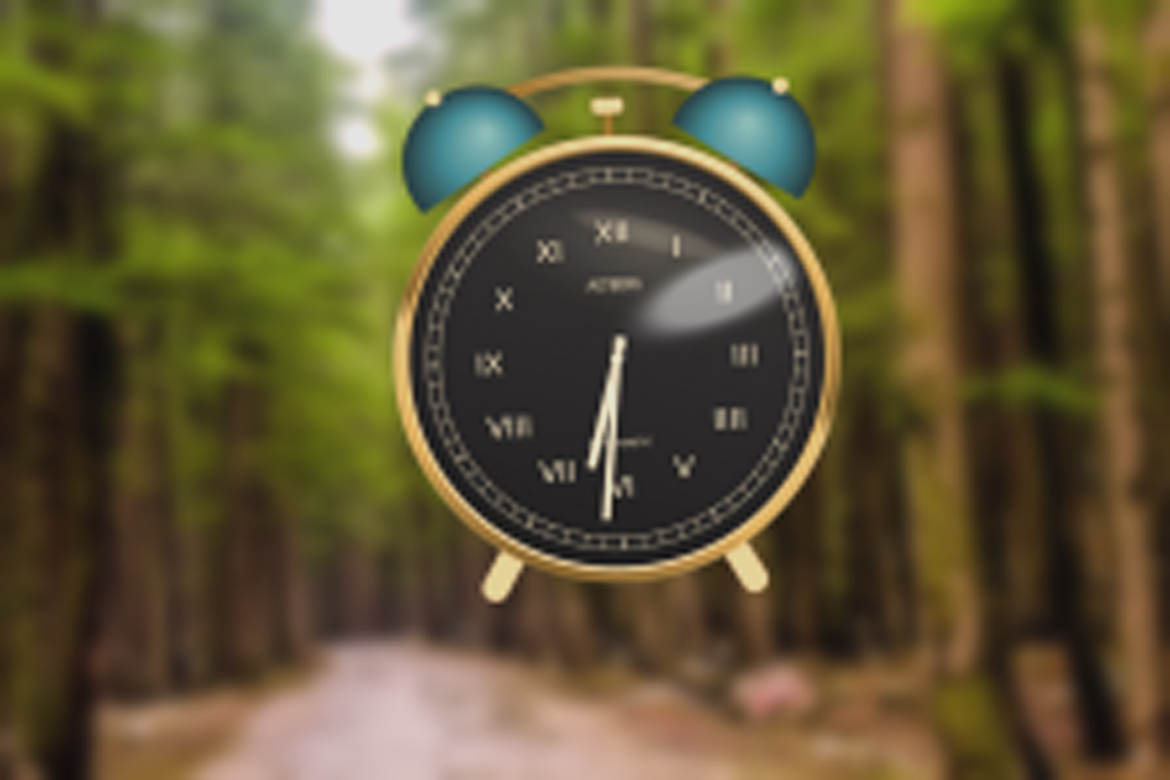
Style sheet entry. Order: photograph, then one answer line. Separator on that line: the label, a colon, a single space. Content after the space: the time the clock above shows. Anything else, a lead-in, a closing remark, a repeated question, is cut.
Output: 6:31
